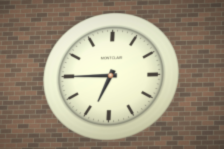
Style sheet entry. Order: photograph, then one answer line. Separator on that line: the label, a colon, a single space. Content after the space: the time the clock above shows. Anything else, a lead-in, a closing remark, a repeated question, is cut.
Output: 6:45
